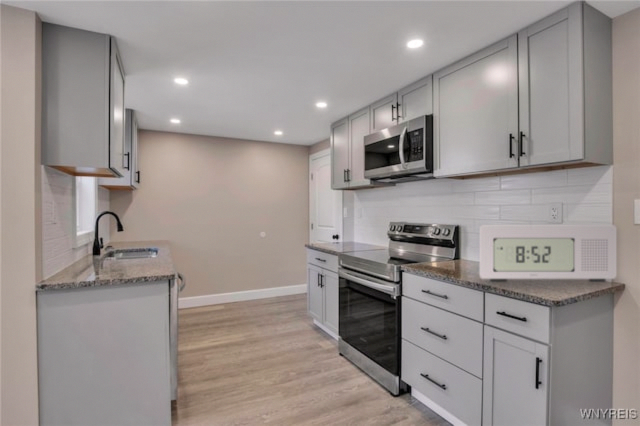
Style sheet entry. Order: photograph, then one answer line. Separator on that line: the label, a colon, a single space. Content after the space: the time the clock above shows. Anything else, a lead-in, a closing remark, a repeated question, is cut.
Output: 8:52
